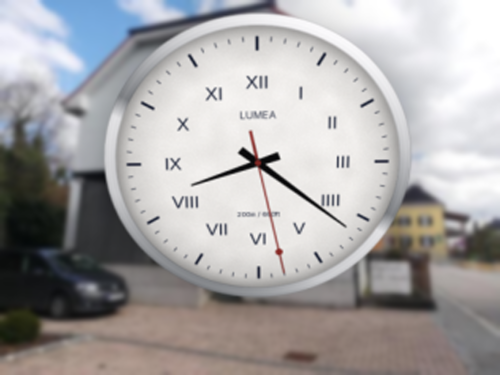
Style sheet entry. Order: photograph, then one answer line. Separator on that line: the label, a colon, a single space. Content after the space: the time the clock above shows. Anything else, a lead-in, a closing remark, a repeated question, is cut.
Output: 8:21:28
